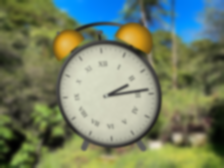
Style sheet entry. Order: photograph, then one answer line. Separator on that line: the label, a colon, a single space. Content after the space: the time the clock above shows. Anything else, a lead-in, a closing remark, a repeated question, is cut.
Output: 2:14
